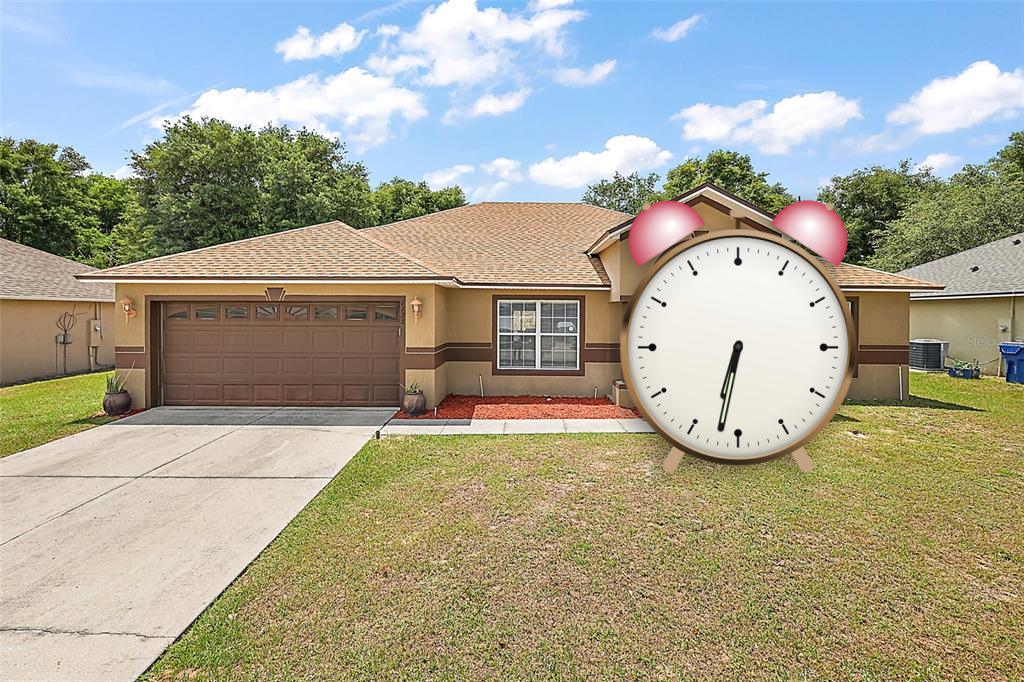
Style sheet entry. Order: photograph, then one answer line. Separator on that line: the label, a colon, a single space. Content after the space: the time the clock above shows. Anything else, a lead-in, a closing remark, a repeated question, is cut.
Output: 6:32
